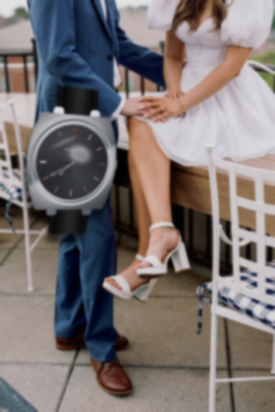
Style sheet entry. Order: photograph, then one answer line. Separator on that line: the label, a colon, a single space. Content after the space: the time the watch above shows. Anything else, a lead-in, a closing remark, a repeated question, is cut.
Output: 7:40
